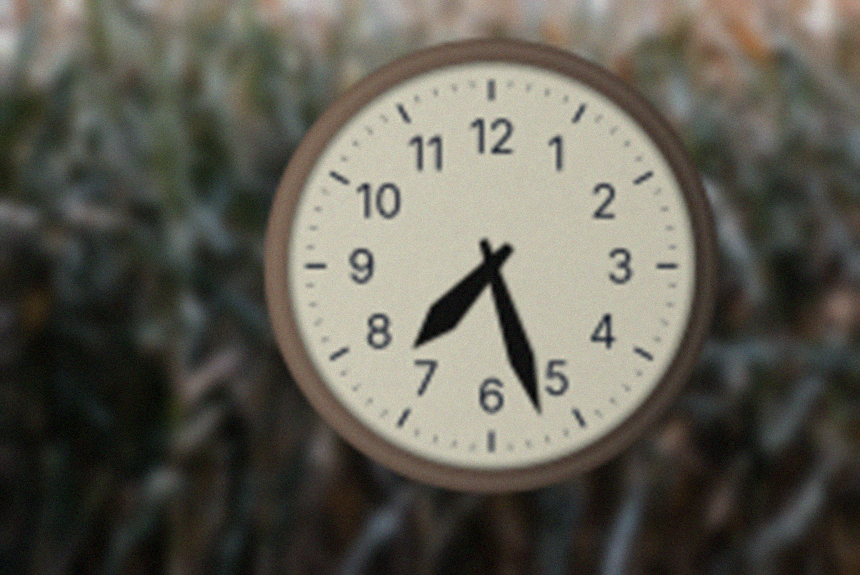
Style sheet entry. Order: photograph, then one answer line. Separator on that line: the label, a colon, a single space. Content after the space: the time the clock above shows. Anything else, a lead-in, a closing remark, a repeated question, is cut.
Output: 7:27
